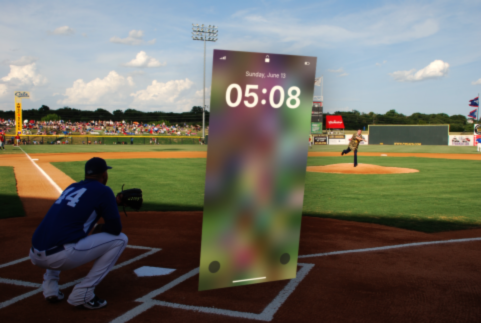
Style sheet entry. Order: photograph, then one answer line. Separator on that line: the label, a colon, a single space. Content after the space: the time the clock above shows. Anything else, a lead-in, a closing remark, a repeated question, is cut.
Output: 5:08
